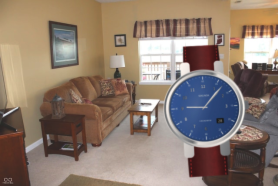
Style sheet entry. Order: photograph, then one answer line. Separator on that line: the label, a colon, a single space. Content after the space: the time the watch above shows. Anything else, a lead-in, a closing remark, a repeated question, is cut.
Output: 9:07
